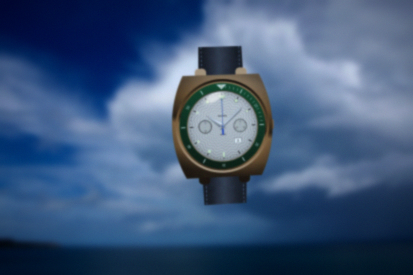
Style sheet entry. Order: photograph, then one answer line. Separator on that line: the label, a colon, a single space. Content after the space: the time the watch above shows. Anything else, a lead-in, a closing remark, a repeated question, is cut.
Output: 10:08
